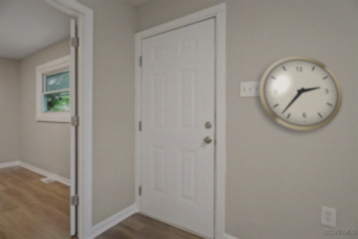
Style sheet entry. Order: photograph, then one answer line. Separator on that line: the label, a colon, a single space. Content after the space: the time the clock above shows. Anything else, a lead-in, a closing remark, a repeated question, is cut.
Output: 2:37
